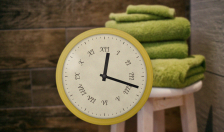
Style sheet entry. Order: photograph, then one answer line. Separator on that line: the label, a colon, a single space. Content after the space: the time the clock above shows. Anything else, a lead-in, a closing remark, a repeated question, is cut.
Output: 12:18
